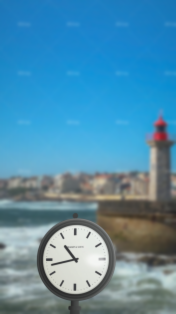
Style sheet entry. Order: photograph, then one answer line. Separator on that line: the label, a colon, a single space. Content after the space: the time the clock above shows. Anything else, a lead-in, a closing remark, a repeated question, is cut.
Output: 10:43
